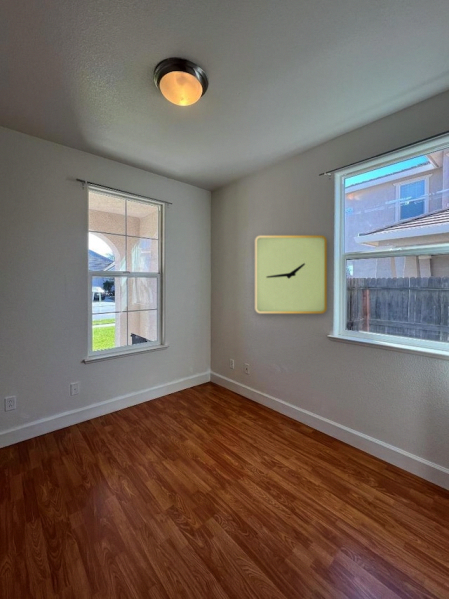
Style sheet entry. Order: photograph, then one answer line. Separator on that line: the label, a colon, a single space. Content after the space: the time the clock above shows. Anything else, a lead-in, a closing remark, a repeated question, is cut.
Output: 1:44
